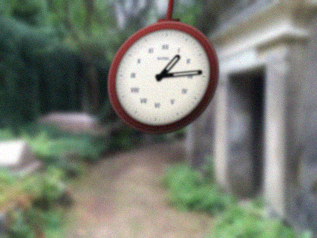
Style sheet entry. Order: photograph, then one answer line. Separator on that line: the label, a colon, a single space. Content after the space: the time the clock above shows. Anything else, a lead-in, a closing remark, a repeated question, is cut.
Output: 1:14
